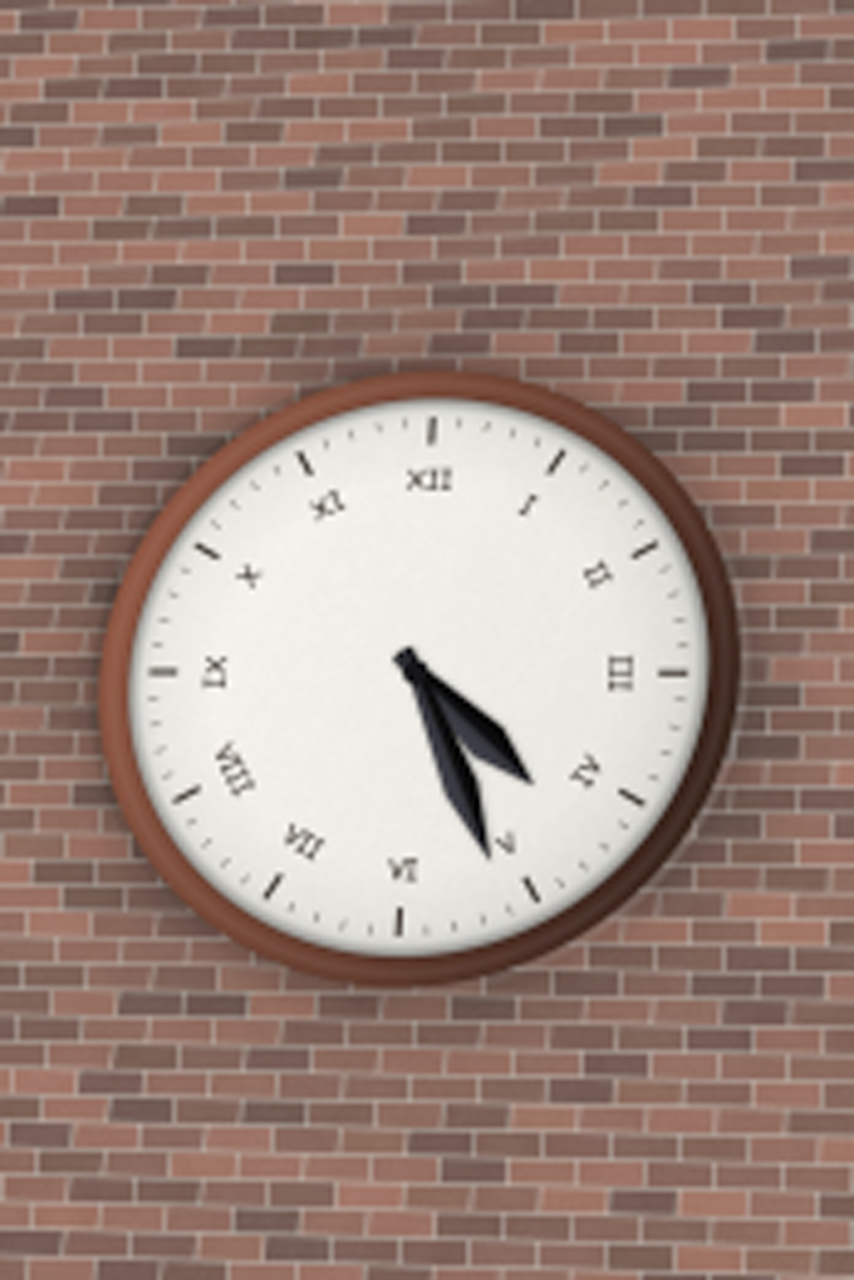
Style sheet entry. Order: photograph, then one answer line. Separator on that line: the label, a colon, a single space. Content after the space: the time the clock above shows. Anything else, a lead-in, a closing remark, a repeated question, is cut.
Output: 4:26
